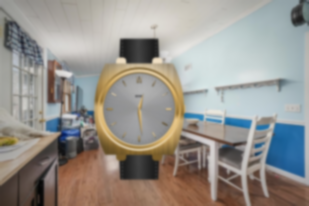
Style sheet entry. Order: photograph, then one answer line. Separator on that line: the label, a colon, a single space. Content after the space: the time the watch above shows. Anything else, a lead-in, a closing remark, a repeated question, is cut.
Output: 12:29
